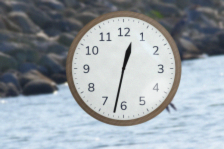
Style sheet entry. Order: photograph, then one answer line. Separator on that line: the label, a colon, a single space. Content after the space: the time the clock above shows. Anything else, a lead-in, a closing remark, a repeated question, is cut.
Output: 12:32
